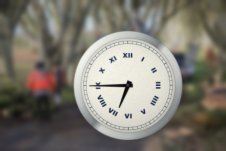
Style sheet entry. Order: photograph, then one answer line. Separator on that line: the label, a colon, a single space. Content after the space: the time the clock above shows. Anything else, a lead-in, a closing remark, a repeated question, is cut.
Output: 6:45
